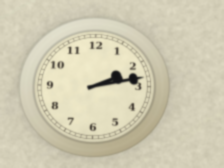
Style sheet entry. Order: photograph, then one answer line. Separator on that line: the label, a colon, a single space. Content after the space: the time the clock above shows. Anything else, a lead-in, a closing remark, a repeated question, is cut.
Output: 2:13
